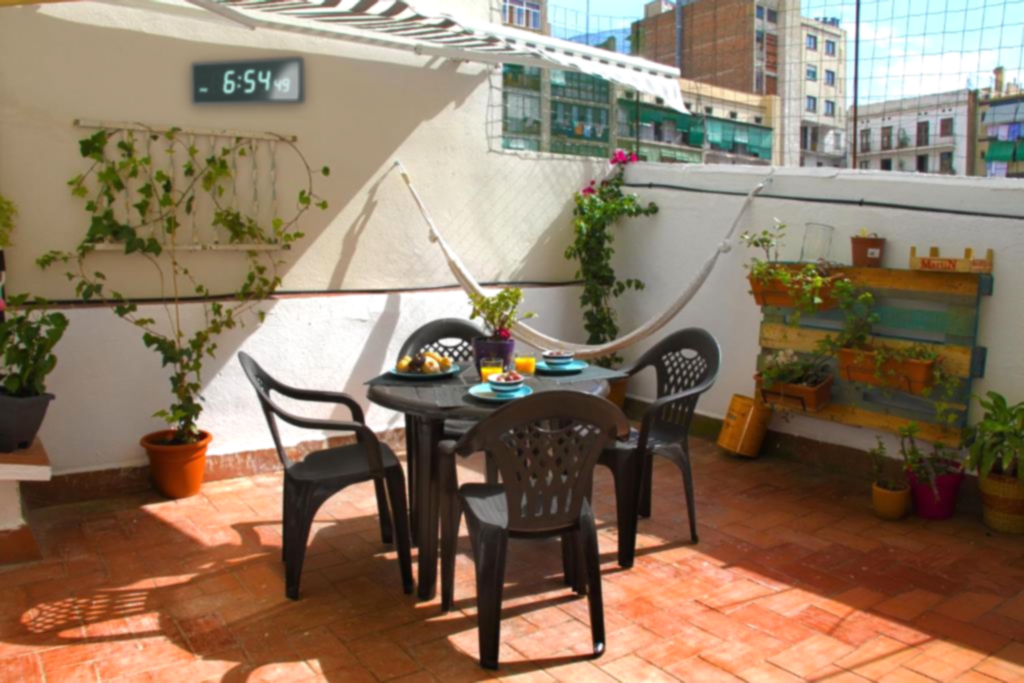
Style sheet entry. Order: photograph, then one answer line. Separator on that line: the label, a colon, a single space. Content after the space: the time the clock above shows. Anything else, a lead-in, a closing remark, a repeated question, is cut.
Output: 6:54:49
